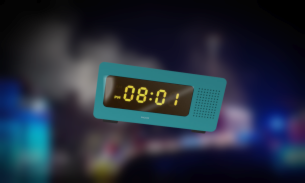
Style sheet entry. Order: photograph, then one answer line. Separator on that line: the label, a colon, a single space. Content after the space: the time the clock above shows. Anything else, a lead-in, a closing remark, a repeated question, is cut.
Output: 8:01
